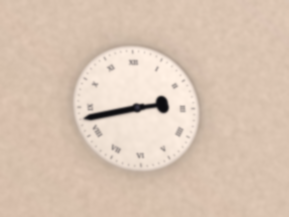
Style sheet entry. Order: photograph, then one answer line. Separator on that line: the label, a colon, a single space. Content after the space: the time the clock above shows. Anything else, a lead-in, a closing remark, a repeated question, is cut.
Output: 2:43
